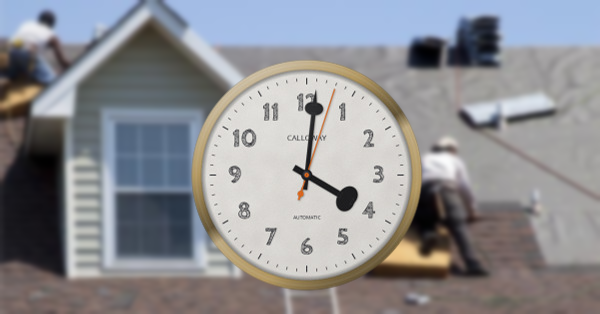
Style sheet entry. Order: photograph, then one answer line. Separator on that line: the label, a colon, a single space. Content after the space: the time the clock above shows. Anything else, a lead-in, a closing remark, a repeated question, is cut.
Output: 4:01:03
